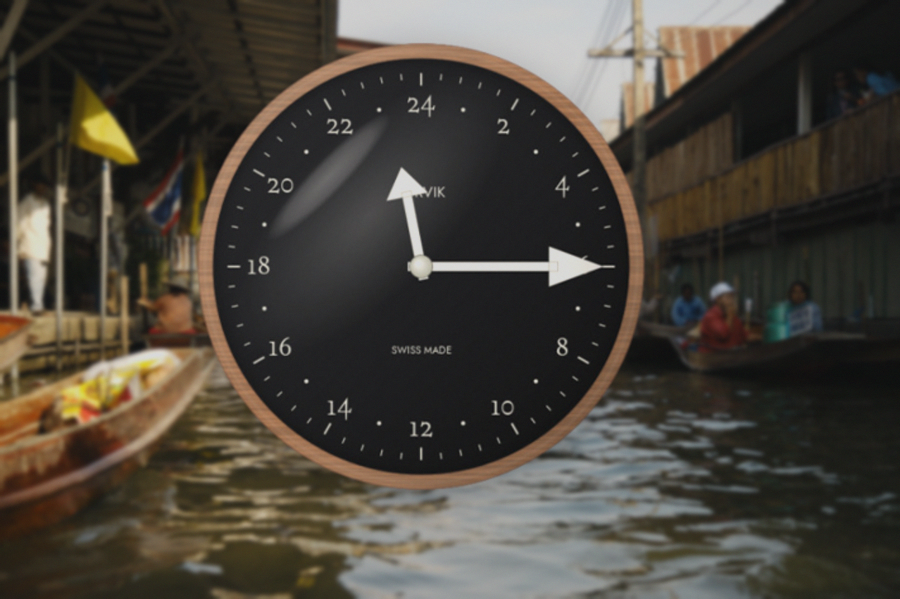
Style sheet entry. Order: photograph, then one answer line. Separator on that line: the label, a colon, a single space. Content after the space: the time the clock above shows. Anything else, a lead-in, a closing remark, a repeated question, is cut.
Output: 23:15
